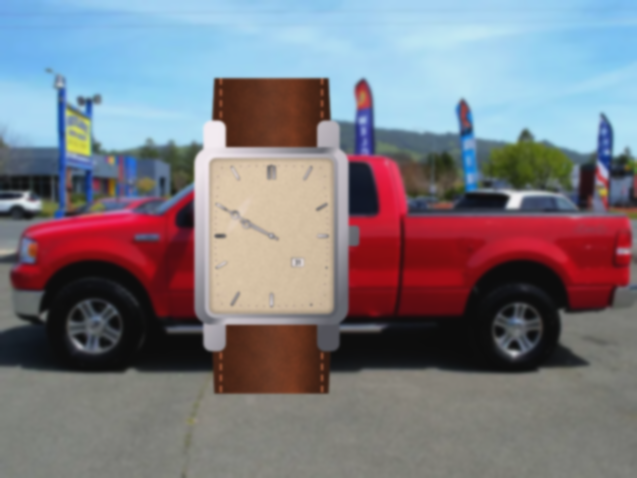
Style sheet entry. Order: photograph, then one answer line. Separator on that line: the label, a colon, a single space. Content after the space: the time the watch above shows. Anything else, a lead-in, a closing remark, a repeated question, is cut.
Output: 9:50
